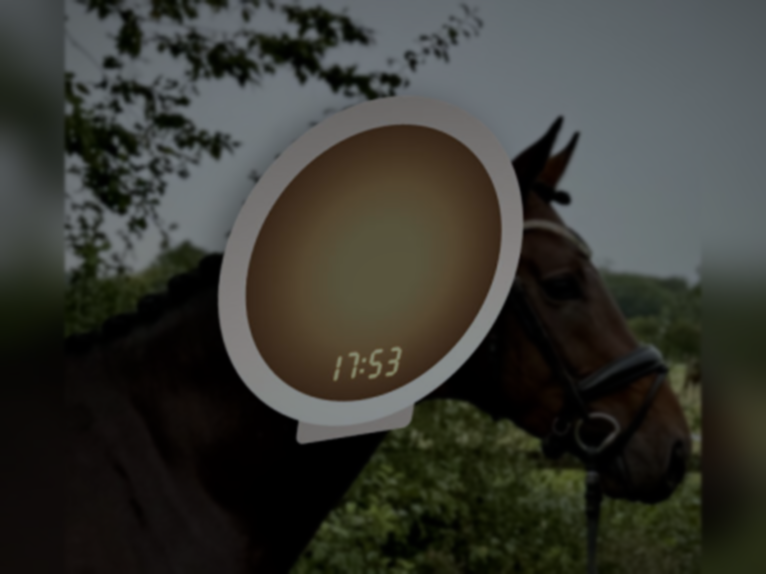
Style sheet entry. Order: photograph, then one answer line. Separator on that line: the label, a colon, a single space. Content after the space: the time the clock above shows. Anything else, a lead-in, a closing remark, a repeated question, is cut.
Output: 17:53
